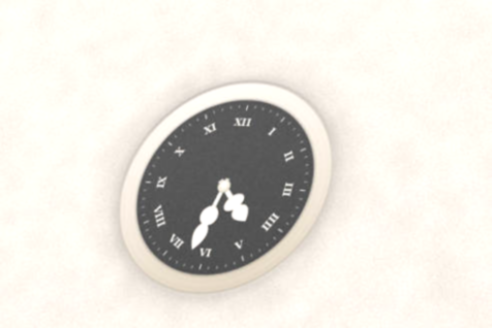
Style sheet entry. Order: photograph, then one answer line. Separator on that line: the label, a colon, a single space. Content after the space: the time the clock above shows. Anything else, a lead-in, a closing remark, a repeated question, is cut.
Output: 4:32
